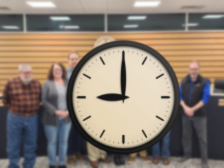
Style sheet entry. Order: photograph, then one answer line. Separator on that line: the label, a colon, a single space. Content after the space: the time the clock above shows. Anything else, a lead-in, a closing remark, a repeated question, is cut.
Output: 9:00
